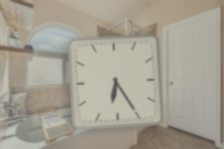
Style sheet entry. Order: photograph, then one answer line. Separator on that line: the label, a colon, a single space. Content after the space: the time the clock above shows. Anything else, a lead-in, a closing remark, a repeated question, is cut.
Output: 6:25
